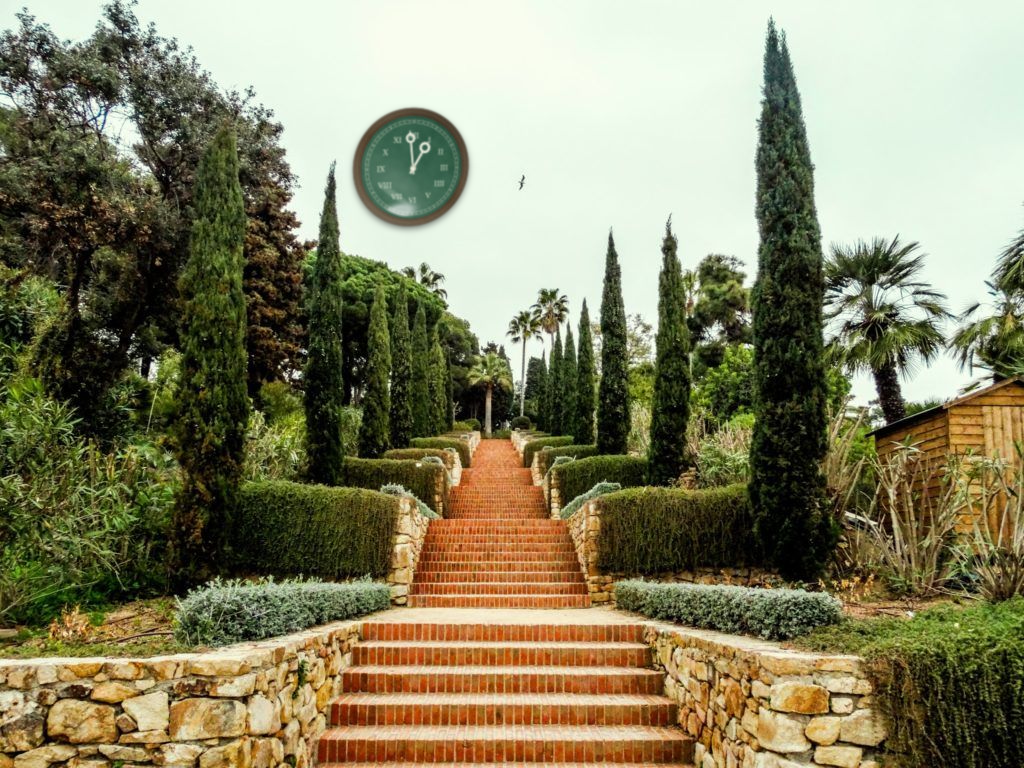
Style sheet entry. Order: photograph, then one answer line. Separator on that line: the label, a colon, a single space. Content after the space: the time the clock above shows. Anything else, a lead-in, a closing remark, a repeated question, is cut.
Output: 12:59
